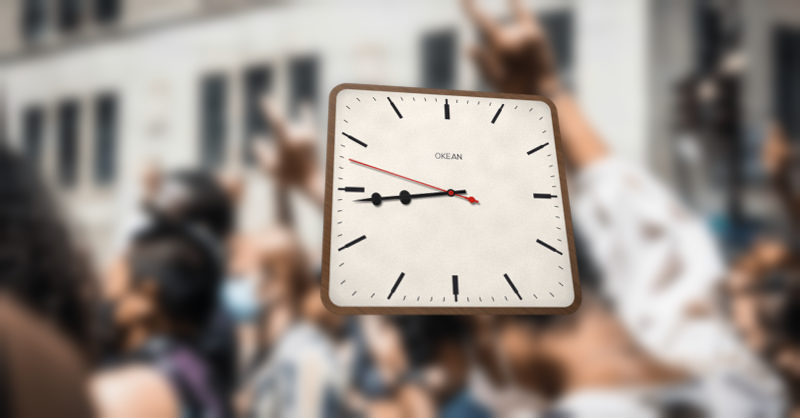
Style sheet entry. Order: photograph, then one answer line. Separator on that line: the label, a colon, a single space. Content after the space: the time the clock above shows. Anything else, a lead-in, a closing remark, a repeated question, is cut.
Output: 8:43:48
